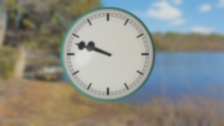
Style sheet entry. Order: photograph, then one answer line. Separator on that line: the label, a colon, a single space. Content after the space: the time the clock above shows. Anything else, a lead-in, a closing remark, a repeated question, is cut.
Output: 9:48
